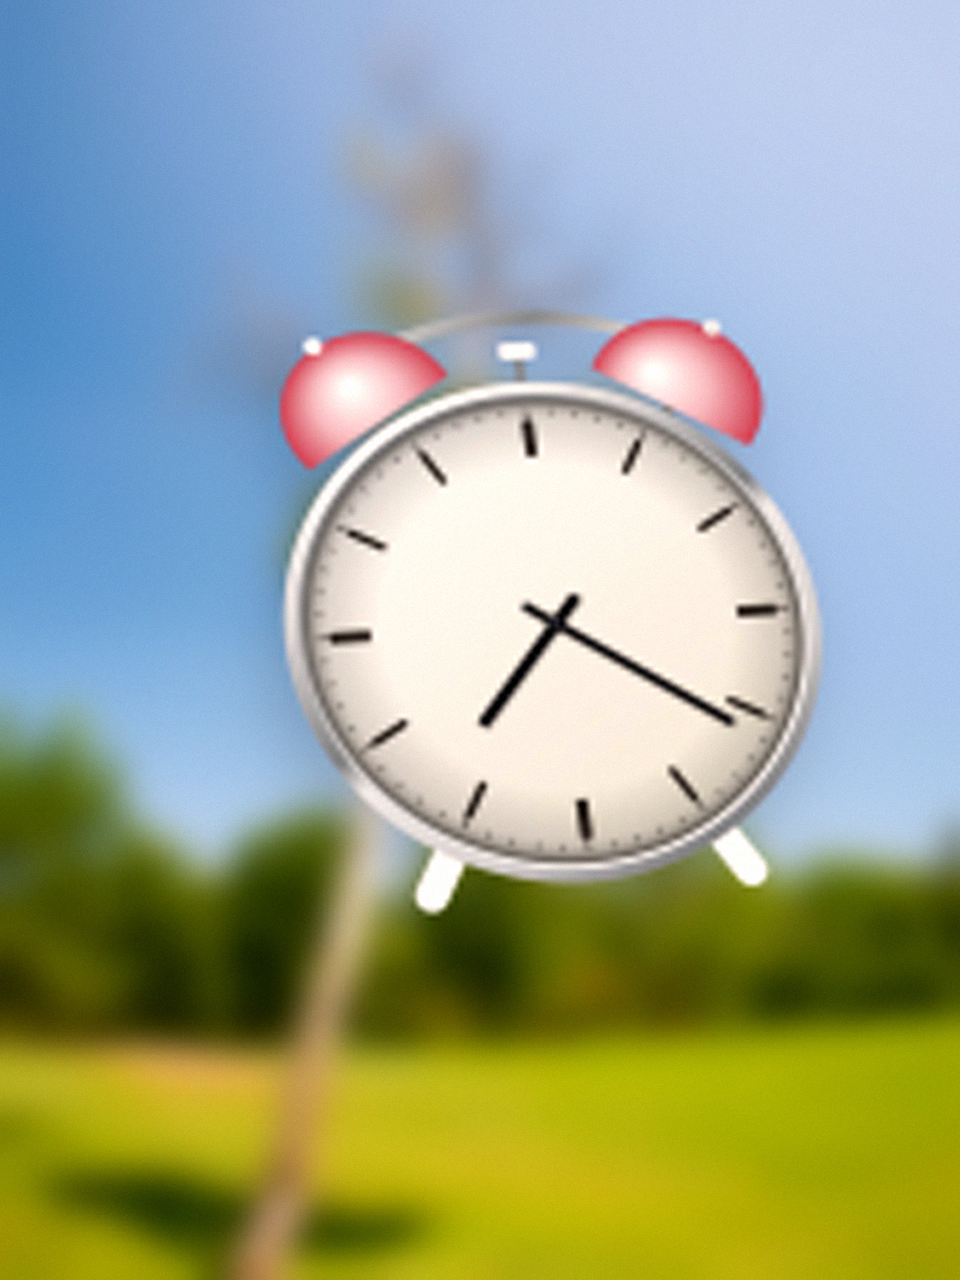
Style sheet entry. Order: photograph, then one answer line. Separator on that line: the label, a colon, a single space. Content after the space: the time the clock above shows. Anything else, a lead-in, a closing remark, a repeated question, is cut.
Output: 7:21
